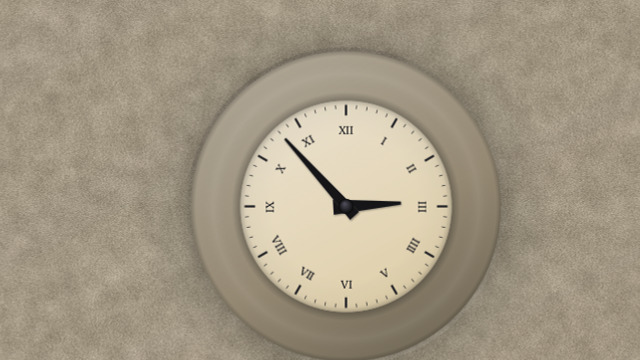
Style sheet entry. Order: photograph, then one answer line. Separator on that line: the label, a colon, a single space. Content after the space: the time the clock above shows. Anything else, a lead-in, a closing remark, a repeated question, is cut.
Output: 2:53
